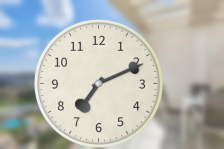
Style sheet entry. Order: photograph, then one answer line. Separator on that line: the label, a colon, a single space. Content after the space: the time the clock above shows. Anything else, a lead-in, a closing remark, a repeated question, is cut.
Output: 7:11
